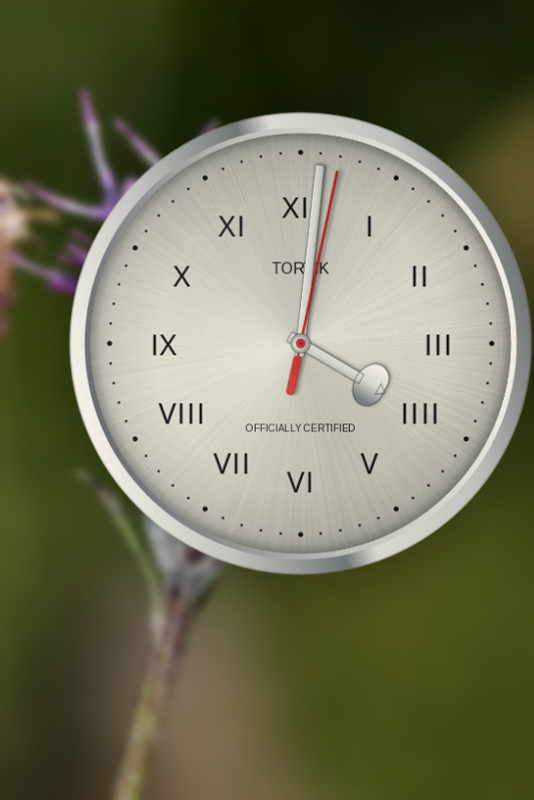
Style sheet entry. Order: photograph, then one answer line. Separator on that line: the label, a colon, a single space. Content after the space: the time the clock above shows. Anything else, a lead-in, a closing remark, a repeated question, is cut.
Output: 4:01:02
